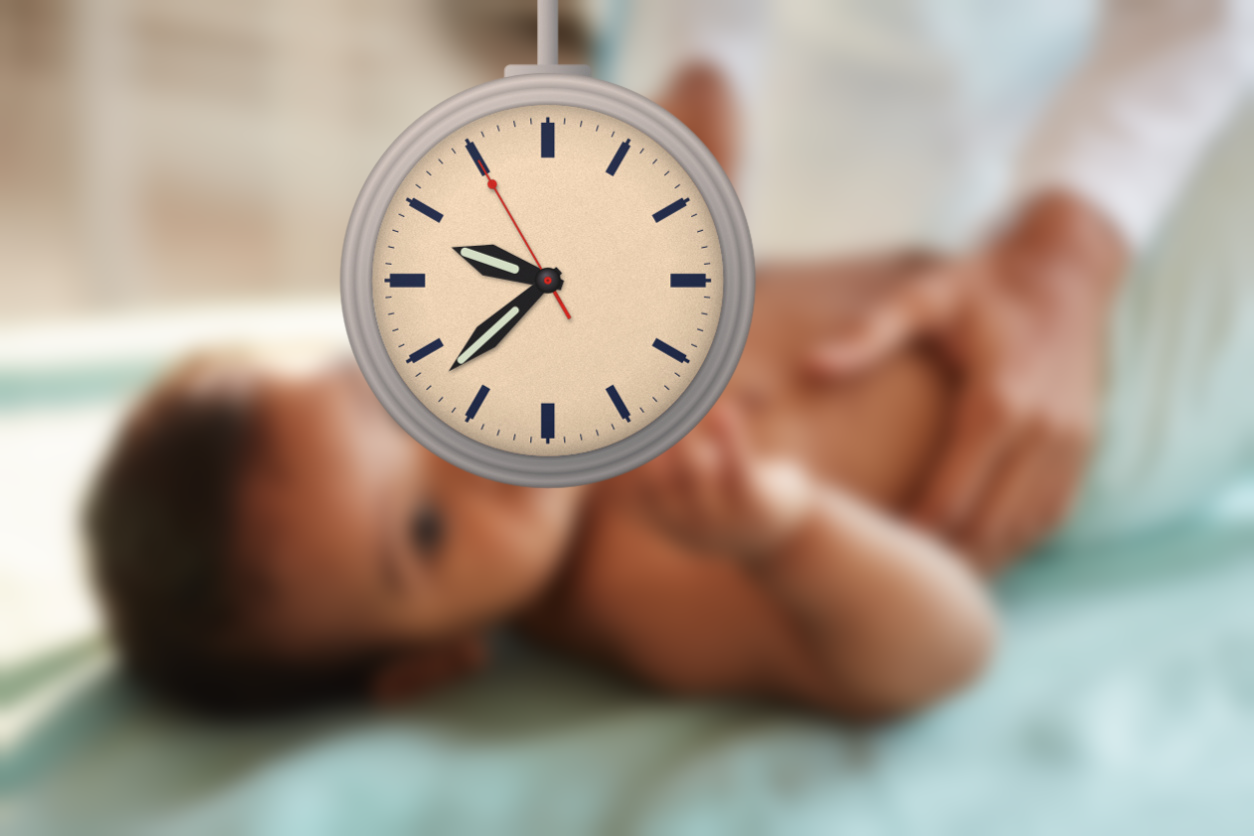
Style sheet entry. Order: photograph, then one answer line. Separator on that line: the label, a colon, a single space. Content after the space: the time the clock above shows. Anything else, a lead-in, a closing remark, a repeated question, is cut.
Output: 9:37:55
